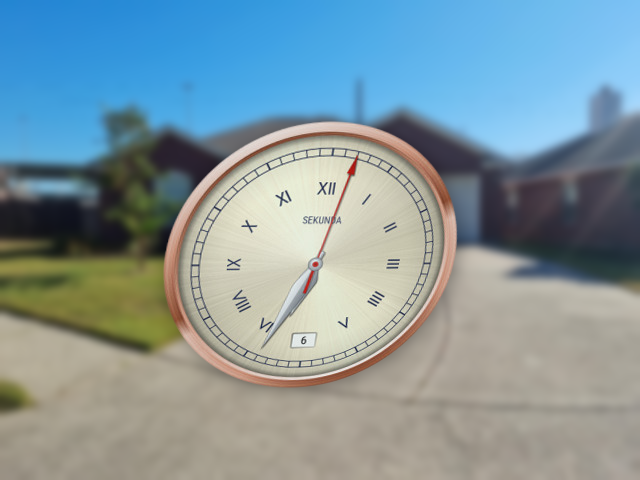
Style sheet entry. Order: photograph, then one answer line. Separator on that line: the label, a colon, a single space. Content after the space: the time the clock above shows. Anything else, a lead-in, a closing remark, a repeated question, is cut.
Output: 6:34:02
